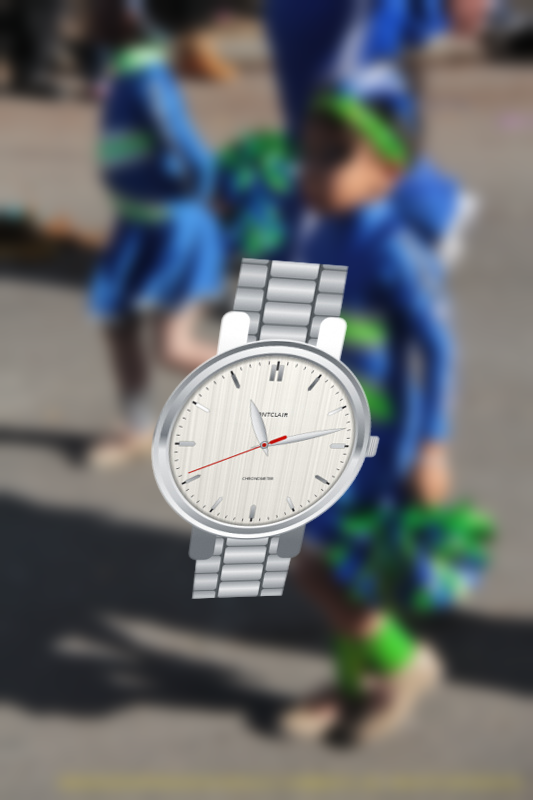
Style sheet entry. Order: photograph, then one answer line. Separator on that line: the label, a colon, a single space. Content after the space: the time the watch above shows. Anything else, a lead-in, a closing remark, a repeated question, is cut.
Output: 11:12:41
